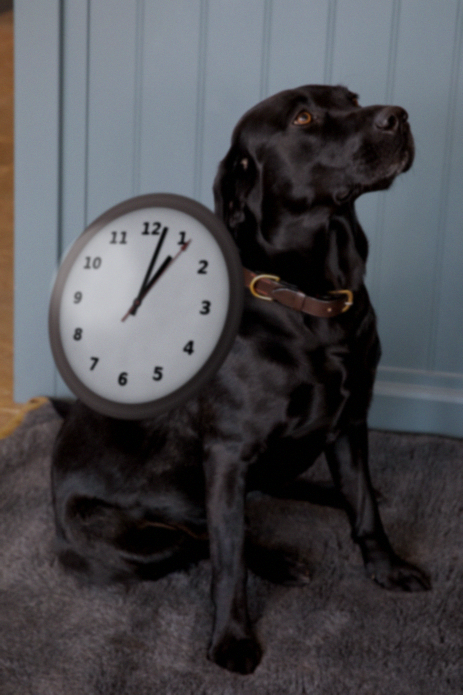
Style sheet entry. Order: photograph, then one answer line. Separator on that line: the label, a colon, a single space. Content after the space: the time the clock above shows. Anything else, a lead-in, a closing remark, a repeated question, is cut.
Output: 1:02:06
